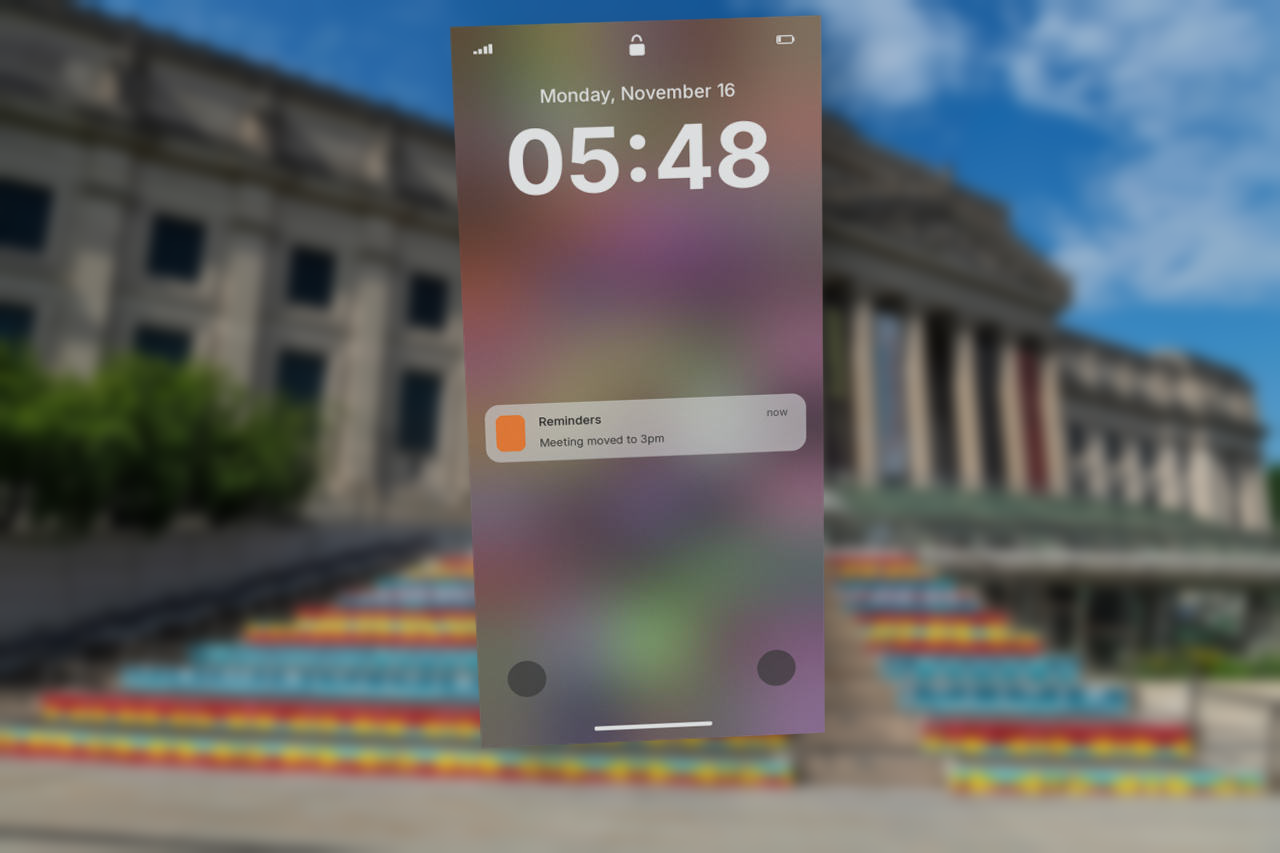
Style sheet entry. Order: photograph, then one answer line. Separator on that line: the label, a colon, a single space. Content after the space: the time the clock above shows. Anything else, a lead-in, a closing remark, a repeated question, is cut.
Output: 5:48
